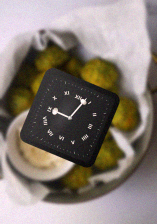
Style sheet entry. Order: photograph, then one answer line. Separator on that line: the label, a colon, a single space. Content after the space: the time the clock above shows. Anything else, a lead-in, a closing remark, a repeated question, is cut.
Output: 9:03
